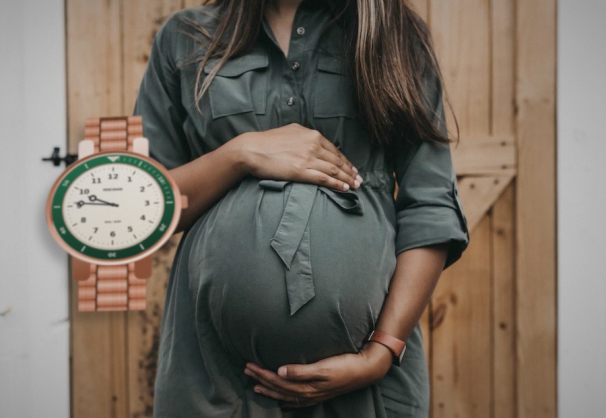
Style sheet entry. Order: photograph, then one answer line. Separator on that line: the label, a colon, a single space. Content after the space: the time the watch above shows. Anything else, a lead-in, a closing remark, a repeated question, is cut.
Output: 9:46
